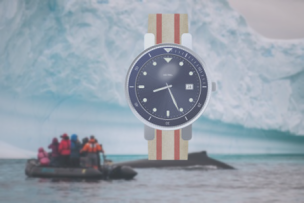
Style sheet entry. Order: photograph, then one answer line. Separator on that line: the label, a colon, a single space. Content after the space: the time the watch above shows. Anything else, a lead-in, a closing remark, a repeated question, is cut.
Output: 8:26
